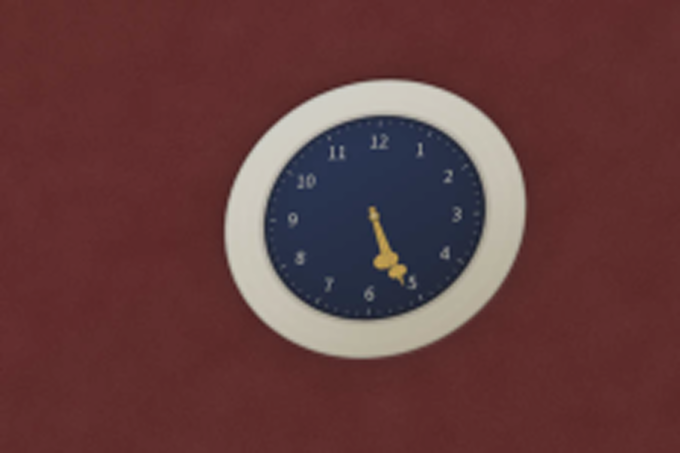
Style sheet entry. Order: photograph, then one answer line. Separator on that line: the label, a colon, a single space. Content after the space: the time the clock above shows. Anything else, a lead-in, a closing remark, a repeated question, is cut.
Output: 5:26
